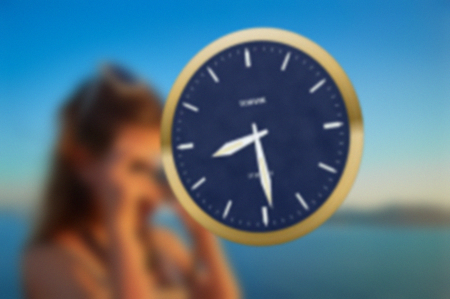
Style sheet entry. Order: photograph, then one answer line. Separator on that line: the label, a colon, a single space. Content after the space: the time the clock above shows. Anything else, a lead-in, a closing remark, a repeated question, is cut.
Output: 8:29
